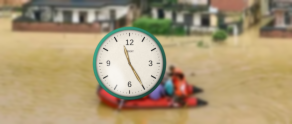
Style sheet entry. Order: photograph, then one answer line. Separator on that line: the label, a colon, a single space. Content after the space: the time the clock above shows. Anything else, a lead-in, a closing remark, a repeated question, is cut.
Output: 11:25
